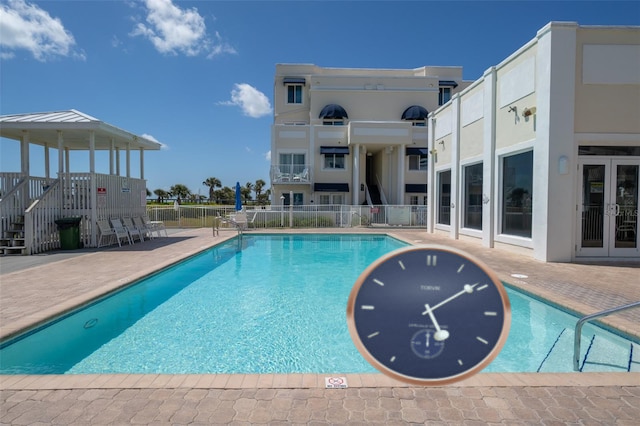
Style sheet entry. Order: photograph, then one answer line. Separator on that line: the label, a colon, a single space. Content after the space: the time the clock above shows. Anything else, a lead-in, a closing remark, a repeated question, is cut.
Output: 5:09
